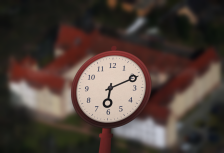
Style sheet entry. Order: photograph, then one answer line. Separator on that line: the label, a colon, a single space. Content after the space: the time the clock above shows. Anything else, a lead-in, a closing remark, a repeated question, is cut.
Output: 6:11
